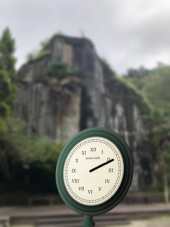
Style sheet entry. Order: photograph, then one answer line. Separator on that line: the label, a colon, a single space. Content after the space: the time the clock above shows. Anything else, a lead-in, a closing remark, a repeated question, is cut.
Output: 2:11
